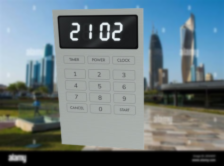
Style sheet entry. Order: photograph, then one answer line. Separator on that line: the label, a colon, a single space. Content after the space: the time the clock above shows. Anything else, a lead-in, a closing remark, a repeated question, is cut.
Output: 21:02
